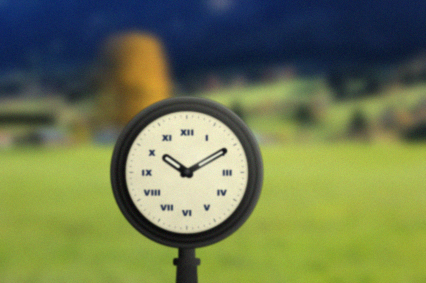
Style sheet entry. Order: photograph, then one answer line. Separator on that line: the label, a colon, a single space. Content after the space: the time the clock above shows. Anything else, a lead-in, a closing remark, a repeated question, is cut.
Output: 10:10
